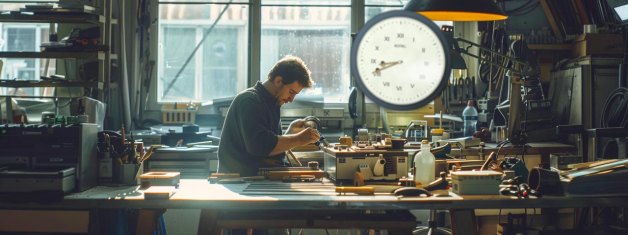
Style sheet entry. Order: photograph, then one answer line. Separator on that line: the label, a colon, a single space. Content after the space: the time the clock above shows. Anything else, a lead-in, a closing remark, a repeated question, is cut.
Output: 8:41
